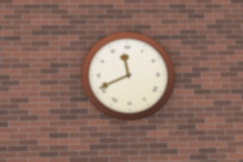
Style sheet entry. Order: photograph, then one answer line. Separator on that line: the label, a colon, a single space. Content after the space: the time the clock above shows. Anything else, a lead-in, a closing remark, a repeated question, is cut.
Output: 11:41
